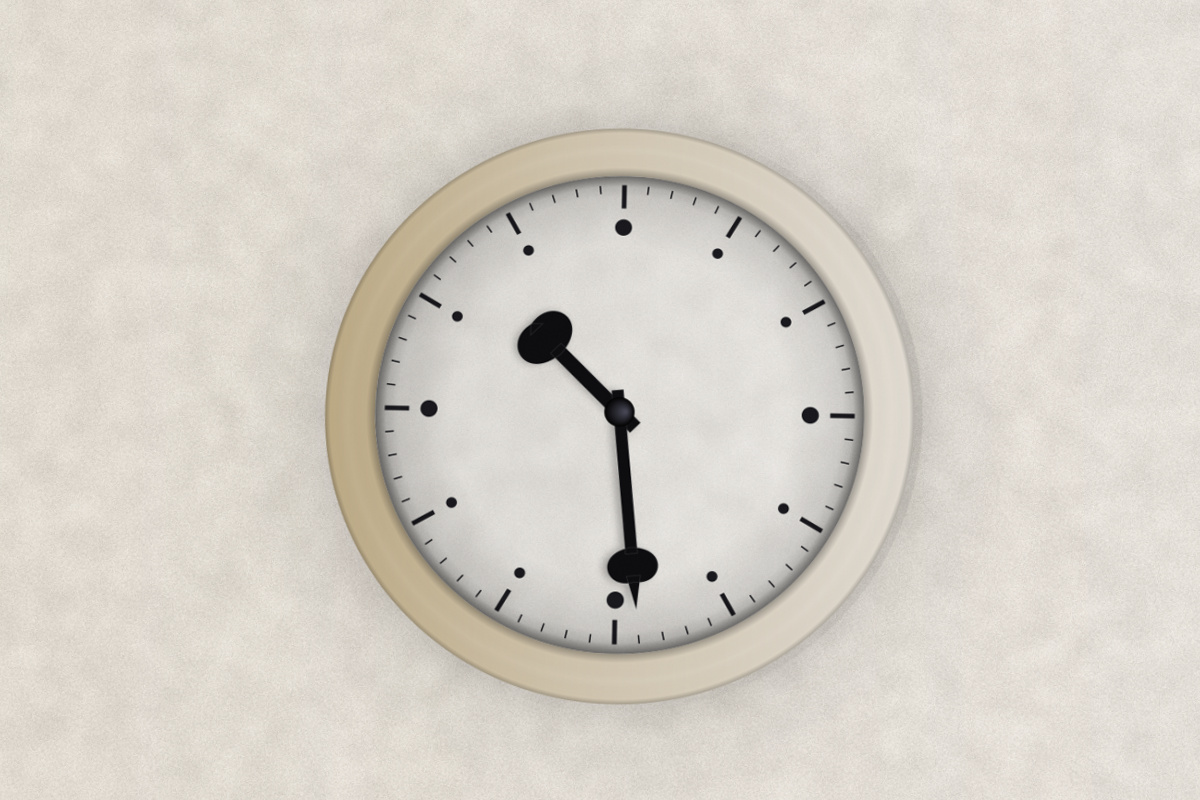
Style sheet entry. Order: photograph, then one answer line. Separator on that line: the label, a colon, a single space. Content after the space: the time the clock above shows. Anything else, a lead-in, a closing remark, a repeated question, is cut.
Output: 10:29
